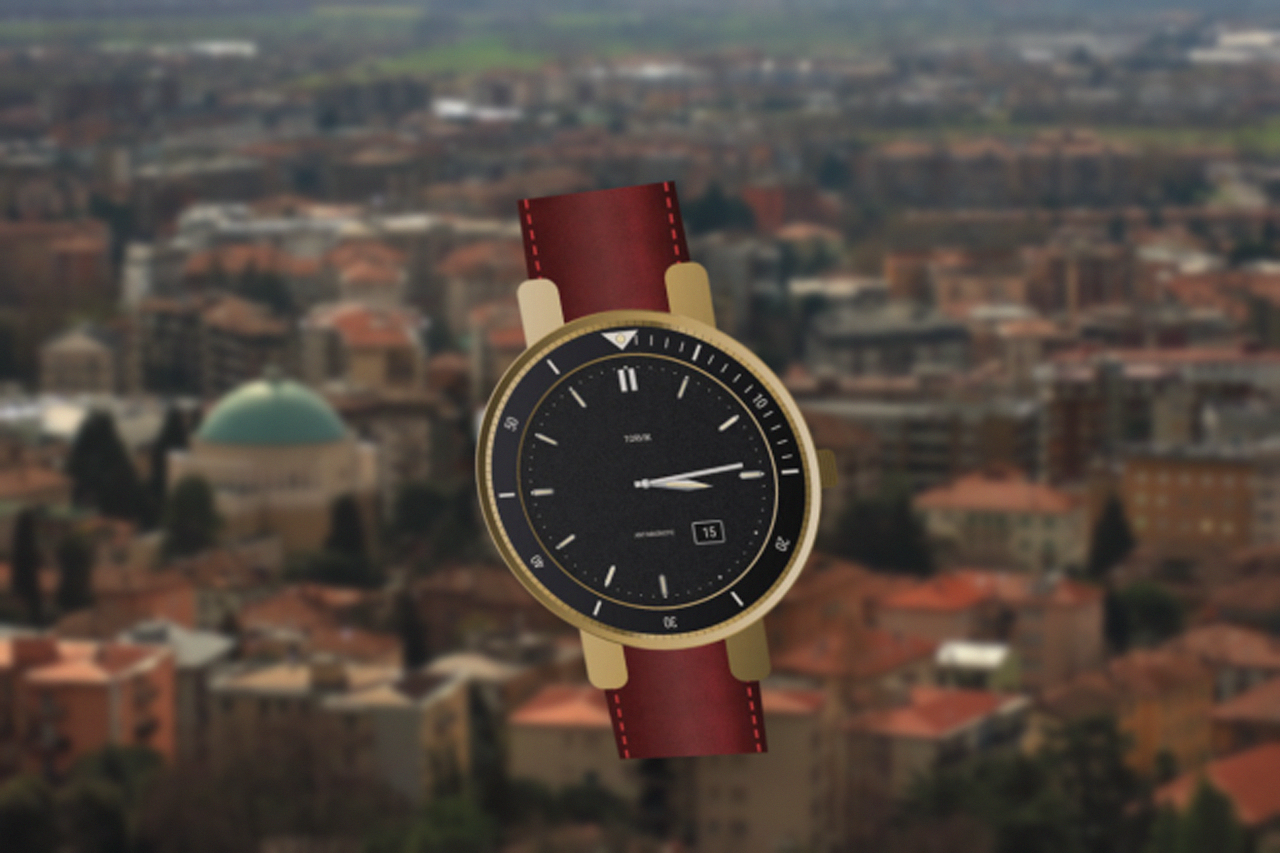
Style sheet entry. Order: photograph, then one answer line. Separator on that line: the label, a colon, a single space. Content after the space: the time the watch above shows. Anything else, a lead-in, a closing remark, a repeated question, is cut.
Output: 3:14
